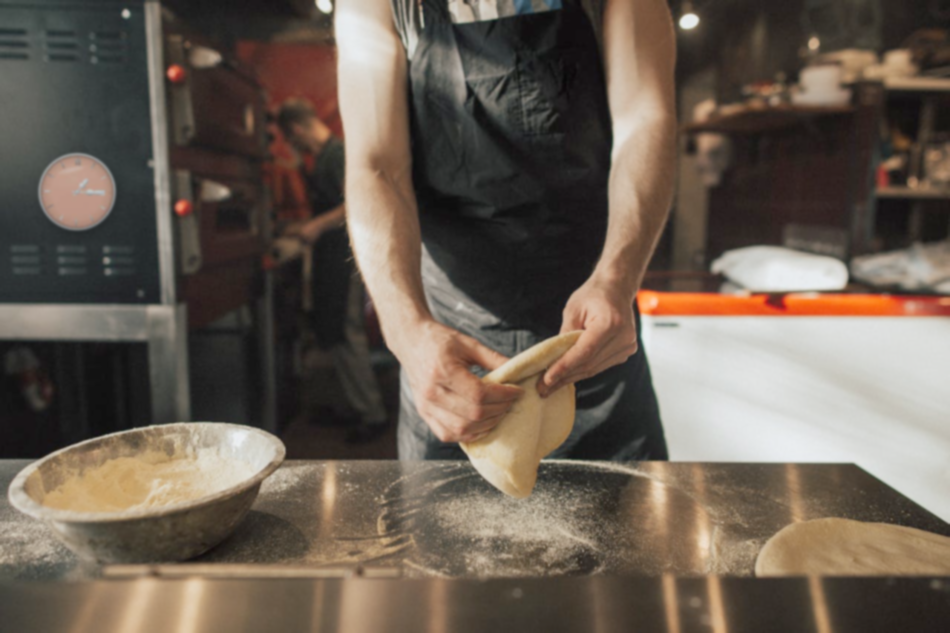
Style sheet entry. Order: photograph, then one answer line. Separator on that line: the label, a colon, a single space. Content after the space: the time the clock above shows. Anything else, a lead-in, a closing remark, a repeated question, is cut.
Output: 1:15
